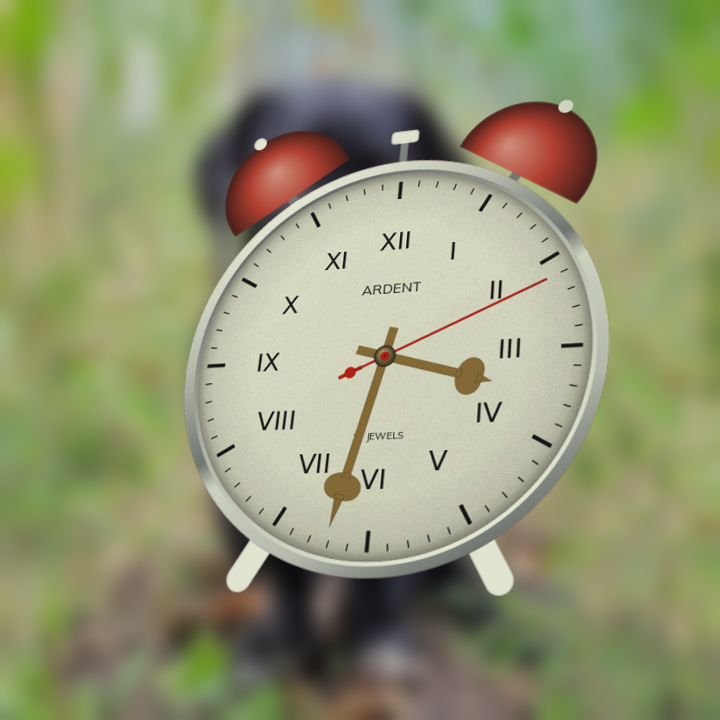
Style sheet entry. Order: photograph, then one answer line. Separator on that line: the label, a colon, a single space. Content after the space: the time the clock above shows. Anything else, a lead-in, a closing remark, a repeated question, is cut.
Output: 3:32:11
